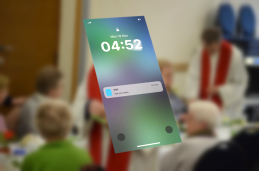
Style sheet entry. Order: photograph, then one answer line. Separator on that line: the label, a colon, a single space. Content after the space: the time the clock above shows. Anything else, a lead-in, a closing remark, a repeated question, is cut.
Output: 4:52
